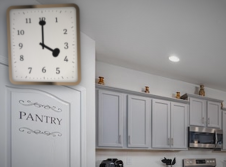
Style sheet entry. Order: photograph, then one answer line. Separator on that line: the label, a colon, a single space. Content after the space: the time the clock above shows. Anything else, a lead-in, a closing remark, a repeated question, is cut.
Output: 4:00
